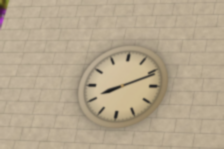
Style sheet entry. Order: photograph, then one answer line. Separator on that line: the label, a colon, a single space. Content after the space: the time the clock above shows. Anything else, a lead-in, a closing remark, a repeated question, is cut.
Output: 8:11
